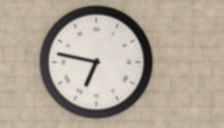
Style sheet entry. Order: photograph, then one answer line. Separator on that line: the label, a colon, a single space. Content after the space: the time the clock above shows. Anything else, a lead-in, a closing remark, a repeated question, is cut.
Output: 6:47
